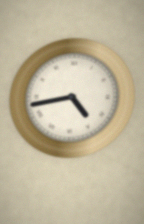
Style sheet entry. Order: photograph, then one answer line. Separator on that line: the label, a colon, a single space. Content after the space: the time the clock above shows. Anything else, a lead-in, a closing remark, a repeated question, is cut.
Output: 4:43
